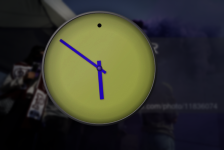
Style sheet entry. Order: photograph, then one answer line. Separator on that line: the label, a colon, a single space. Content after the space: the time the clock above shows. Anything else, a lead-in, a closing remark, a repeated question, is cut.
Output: 5:51
